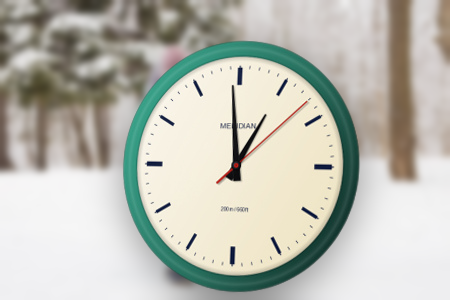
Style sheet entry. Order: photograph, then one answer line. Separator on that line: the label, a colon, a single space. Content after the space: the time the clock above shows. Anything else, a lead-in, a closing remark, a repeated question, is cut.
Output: 12:59:08
